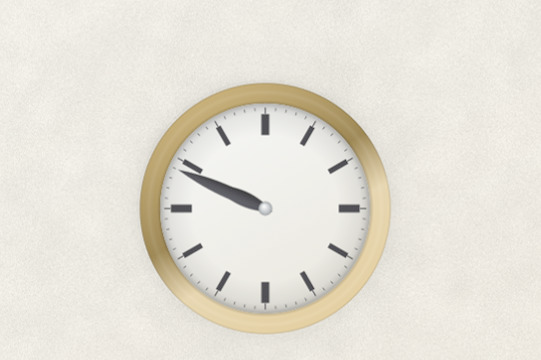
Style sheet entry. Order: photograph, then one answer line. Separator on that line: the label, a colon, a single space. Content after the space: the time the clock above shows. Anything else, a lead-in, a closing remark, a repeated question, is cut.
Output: 9:49
